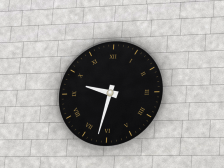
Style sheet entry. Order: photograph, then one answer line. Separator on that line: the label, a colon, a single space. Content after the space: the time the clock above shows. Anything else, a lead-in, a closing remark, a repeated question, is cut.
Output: 9:32
